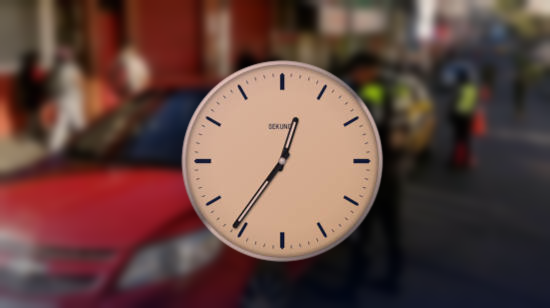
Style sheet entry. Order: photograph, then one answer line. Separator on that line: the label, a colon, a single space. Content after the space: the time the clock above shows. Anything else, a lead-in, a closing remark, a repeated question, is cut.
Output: 12:36
